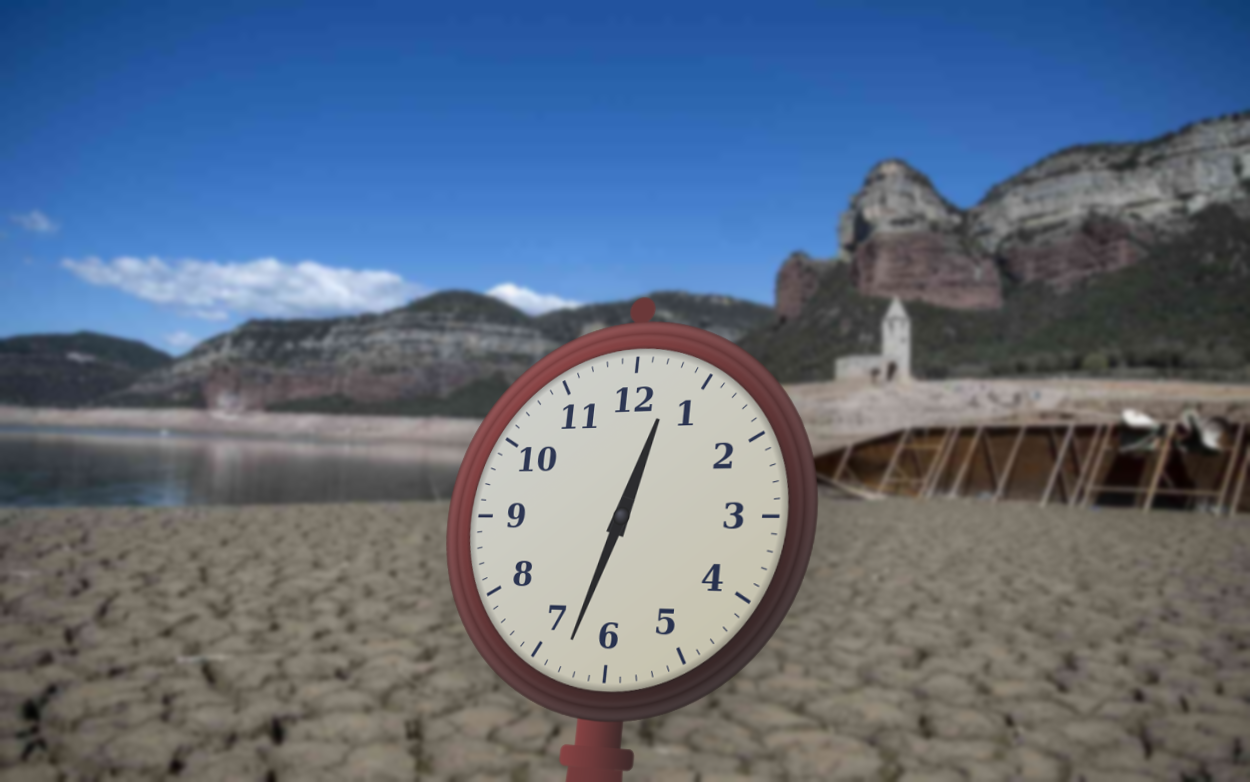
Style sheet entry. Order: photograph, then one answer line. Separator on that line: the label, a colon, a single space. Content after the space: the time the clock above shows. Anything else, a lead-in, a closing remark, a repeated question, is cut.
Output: 12:33
